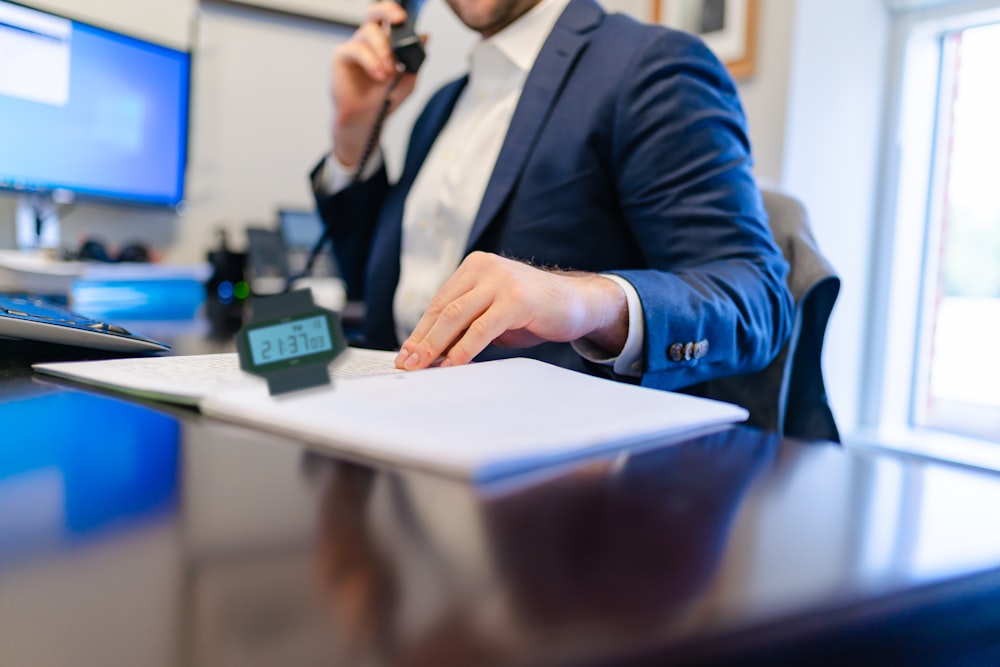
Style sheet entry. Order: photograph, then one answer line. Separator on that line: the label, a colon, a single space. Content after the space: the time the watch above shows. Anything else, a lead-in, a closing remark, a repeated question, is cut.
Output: 21:37
